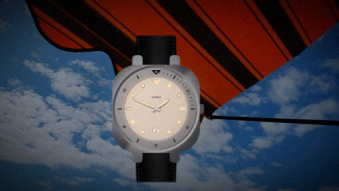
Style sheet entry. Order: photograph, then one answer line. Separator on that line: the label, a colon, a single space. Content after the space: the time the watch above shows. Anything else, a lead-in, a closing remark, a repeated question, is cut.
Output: 1:49
